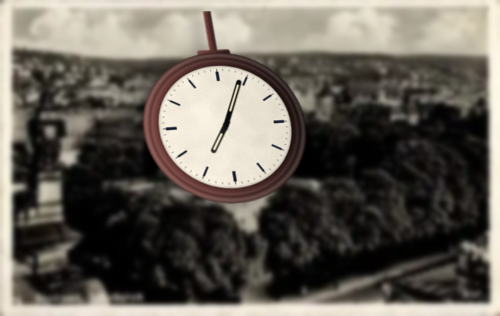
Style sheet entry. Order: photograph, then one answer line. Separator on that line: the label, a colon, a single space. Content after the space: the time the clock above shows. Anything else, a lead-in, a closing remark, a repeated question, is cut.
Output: 7:04
